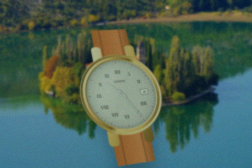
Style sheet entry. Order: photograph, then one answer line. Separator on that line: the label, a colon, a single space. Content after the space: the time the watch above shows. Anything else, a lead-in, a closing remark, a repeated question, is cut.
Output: 10:25
